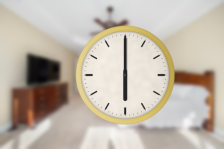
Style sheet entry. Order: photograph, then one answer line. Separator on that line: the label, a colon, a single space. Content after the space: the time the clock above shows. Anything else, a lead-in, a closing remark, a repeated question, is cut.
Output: 6:00
